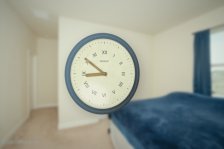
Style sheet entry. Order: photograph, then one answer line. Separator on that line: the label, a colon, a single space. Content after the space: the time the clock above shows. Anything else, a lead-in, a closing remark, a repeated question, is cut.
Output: 8:51
